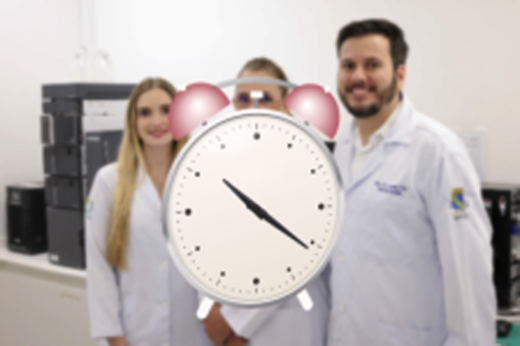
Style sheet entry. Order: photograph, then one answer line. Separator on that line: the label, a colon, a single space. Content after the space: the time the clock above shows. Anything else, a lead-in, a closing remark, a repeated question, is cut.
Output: 10:21
